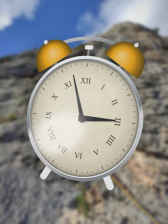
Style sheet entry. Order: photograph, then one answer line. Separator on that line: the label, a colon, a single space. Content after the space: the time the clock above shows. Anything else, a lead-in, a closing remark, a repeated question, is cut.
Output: 2:57
